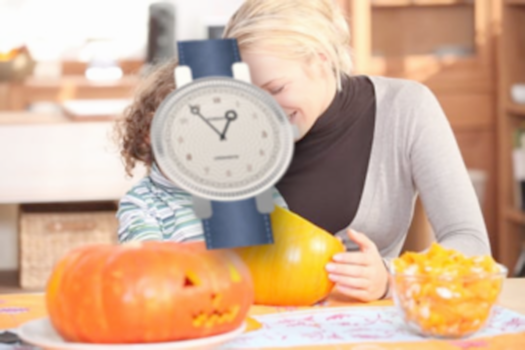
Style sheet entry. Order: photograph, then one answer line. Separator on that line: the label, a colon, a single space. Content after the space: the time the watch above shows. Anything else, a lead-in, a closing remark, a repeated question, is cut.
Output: 12:54
